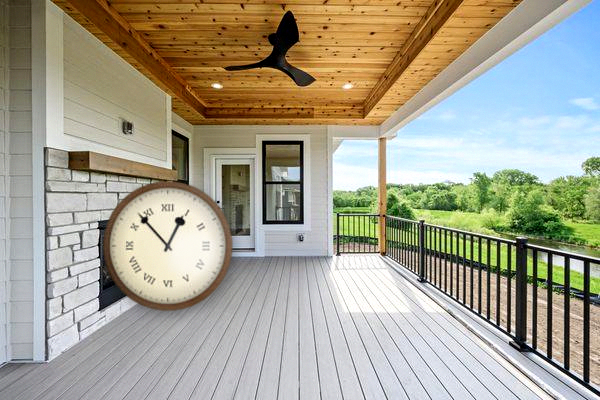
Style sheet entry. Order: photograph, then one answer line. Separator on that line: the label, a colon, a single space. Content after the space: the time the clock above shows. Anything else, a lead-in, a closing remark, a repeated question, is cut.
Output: 12:53
